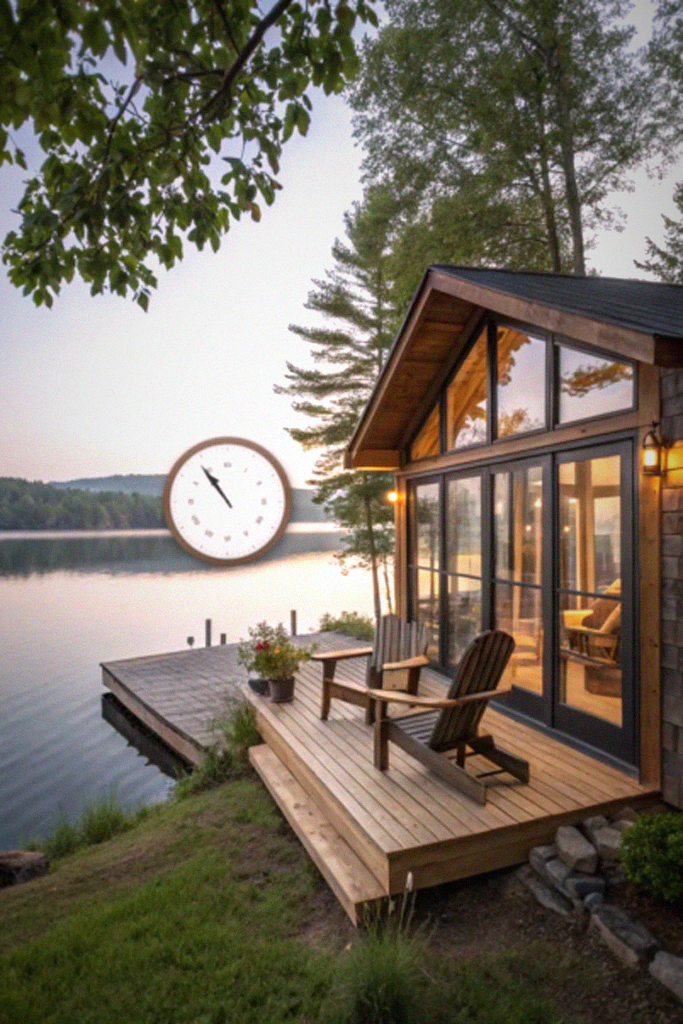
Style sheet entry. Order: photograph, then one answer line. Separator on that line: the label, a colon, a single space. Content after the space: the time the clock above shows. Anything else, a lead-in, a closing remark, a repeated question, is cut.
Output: 10:54
